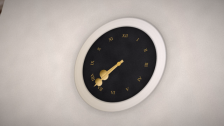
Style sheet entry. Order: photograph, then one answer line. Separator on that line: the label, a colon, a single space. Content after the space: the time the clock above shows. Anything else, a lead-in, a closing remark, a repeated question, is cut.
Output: 7:37
